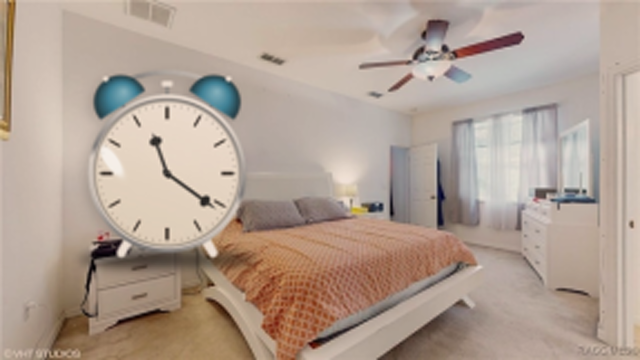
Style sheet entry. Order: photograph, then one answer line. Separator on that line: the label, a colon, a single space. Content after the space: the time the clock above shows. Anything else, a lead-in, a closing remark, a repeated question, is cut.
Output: 11:21
